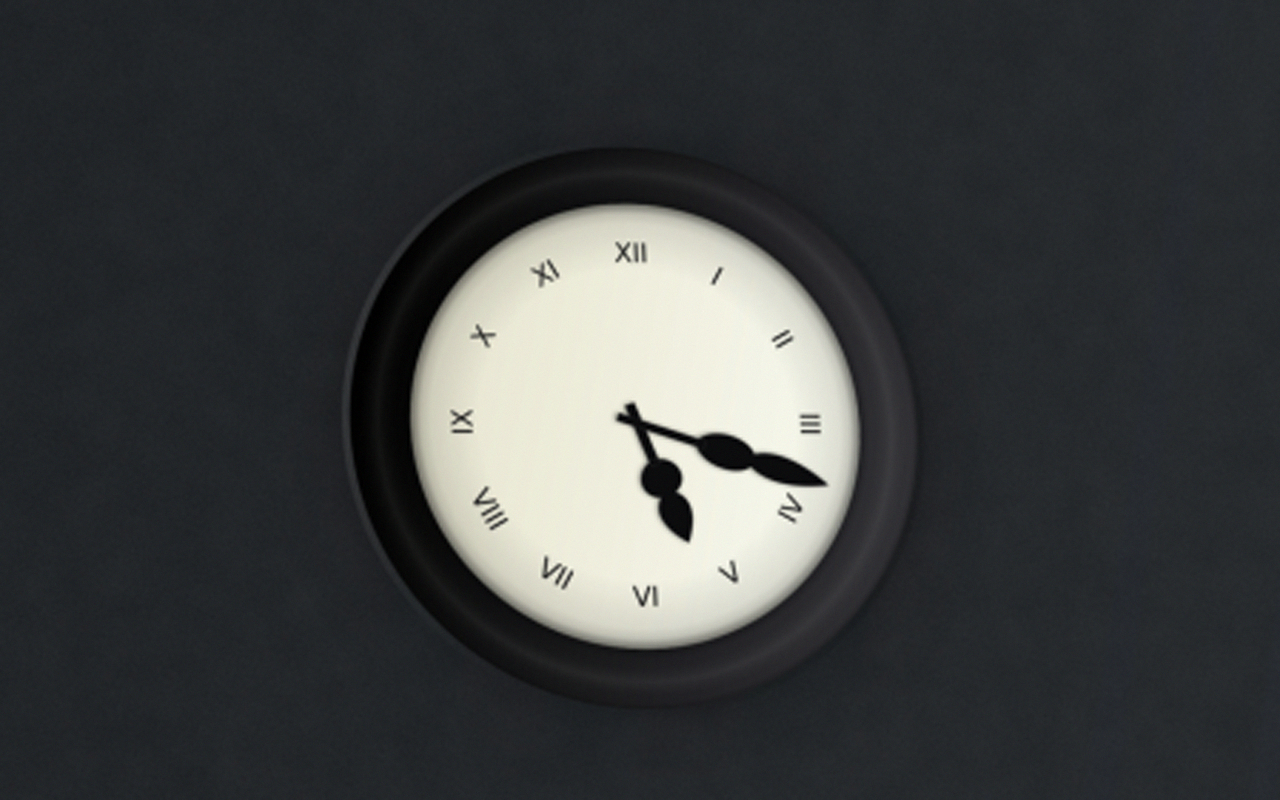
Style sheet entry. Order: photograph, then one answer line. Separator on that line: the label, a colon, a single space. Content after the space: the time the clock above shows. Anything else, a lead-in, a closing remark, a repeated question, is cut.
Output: 5:18
